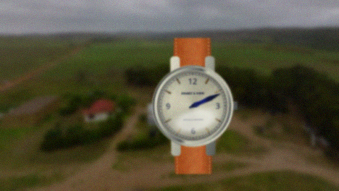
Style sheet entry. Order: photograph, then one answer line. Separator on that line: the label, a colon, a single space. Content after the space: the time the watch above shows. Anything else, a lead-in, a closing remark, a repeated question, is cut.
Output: 2:11
